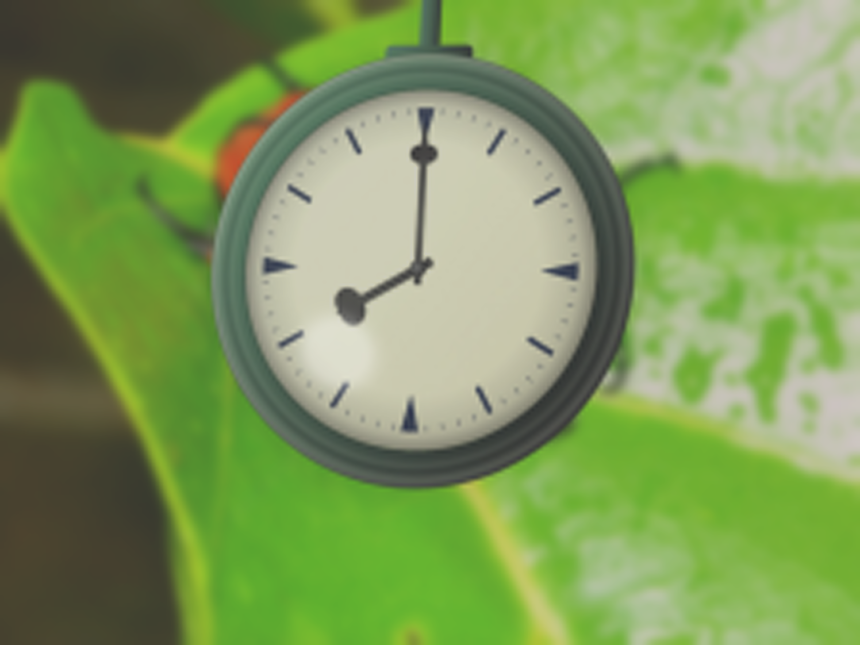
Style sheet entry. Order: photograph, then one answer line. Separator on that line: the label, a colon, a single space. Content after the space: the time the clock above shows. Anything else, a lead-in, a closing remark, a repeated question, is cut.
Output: 8:00
